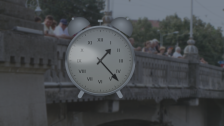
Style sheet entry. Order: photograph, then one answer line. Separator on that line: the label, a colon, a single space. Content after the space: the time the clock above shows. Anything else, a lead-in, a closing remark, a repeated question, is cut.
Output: 1:23
